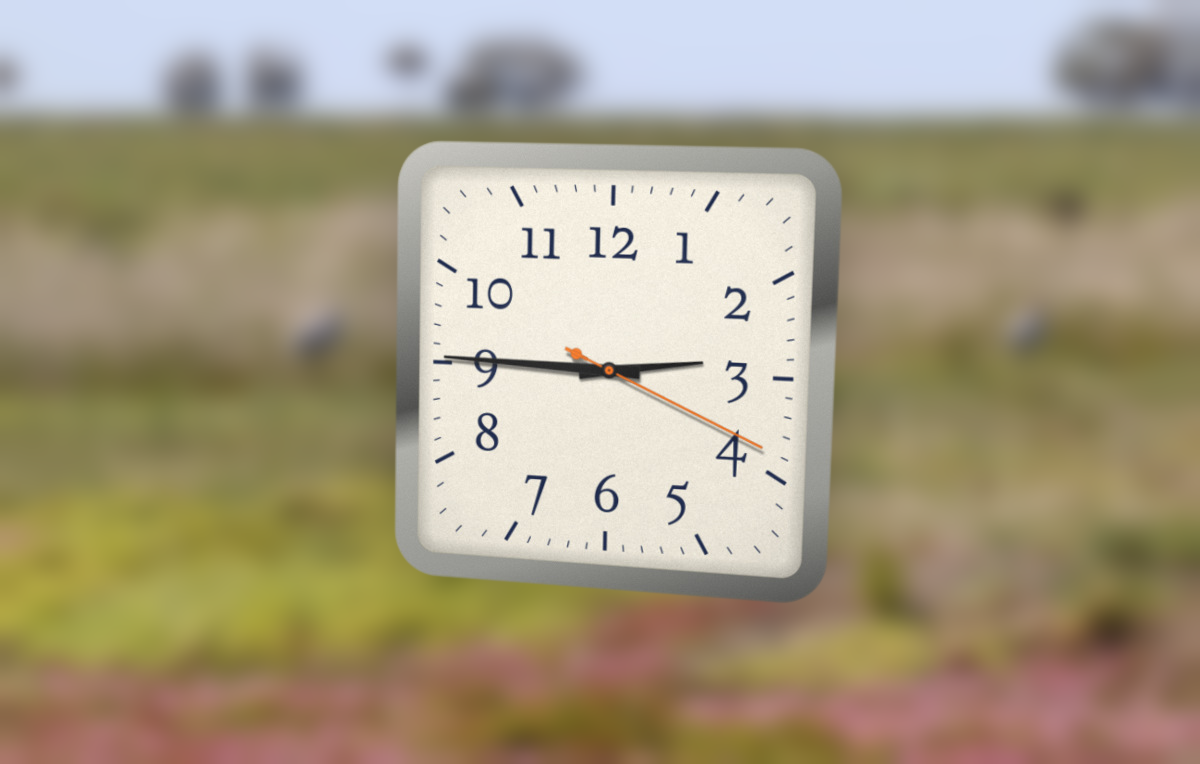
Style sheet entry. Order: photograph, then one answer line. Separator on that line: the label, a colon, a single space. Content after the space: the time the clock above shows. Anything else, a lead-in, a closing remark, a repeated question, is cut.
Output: 2:45:19
